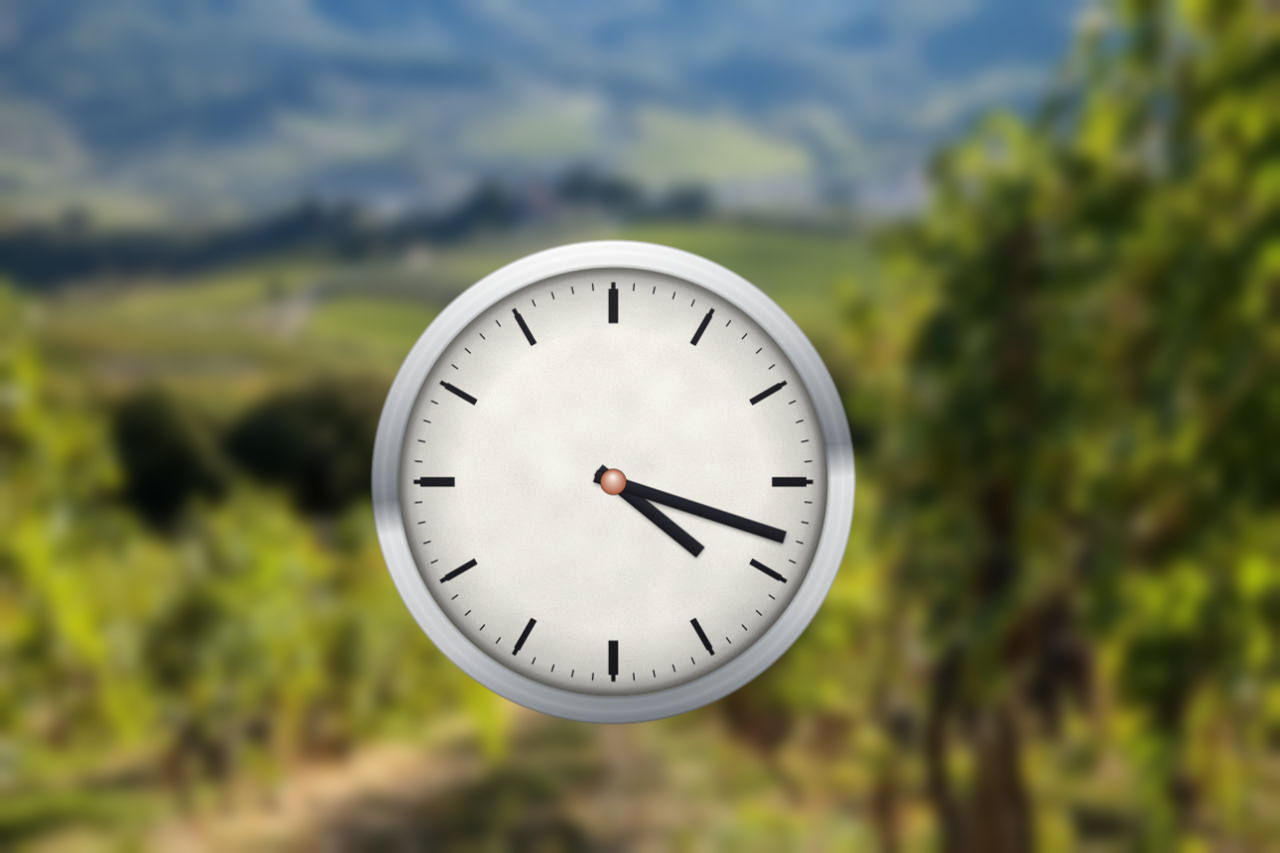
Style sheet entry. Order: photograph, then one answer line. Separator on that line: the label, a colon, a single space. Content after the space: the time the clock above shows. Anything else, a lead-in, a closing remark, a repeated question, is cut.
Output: 4:18
